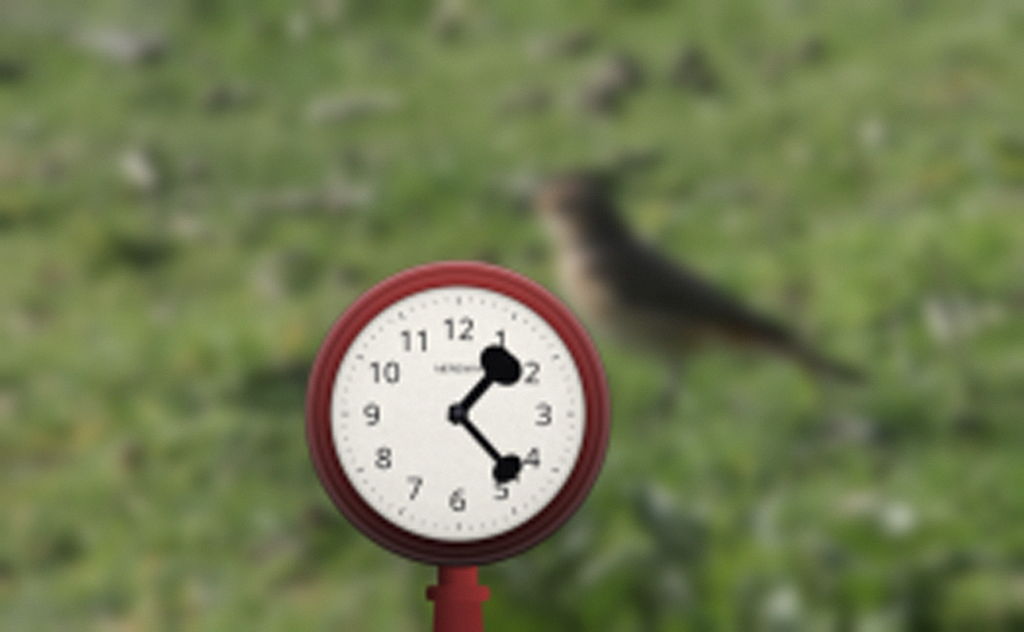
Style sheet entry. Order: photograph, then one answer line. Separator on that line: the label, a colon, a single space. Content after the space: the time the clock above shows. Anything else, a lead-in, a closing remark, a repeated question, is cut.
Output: 1:23
